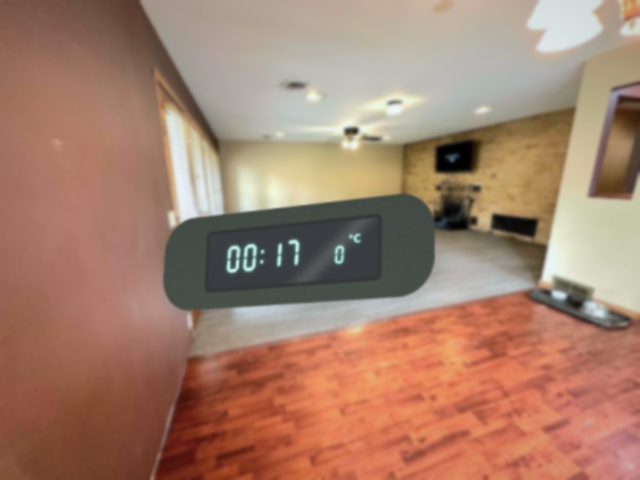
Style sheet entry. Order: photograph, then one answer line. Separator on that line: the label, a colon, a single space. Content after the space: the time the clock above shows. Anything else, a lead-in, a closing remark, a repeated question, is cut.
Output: 0:17
